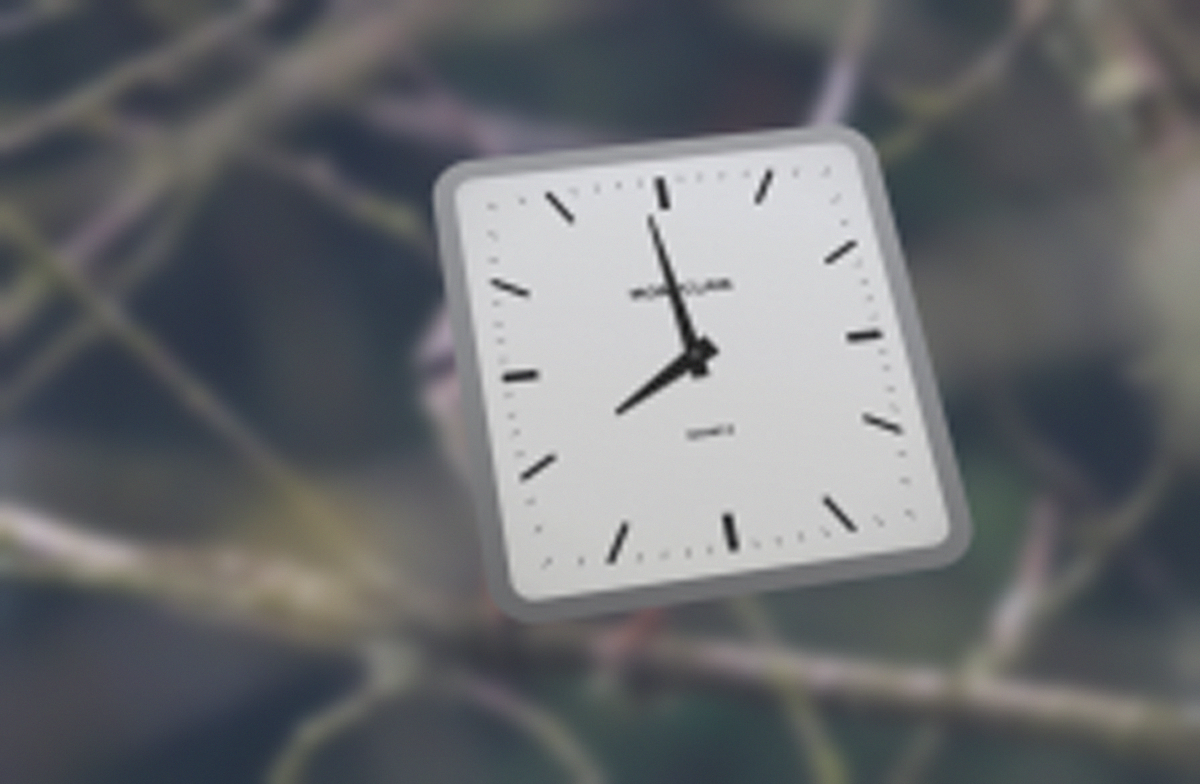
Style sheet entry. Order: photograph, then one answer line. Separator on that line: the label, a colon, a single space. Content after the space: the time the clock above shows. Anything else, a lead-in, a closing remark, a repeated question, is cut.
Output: 7:59
